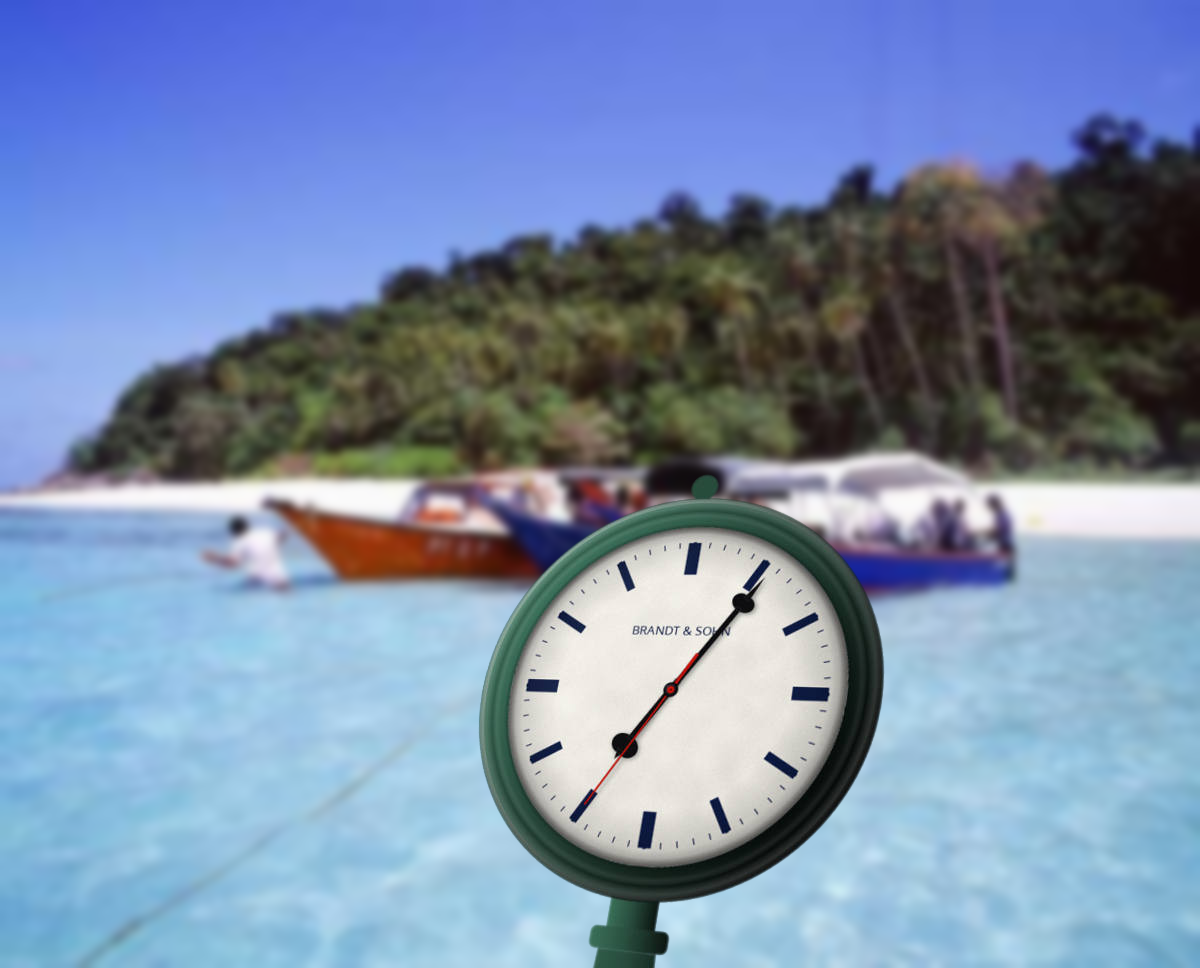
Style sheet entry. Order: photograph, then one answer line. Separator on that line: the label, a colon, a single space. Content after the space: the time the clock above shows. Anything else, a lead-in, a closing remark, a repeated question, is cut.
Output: 7:05:35
